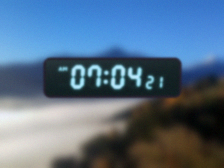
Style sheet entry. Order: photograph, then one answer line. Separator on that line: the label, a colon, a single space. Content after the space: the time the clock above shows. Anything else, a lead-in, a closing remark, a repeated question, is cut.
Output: 7:04:21
